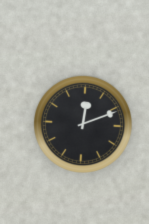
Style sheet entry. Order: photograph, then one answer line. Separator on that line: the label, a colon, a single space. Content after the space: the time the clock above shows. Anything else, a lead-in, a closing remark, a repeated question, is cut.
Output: 12:11
